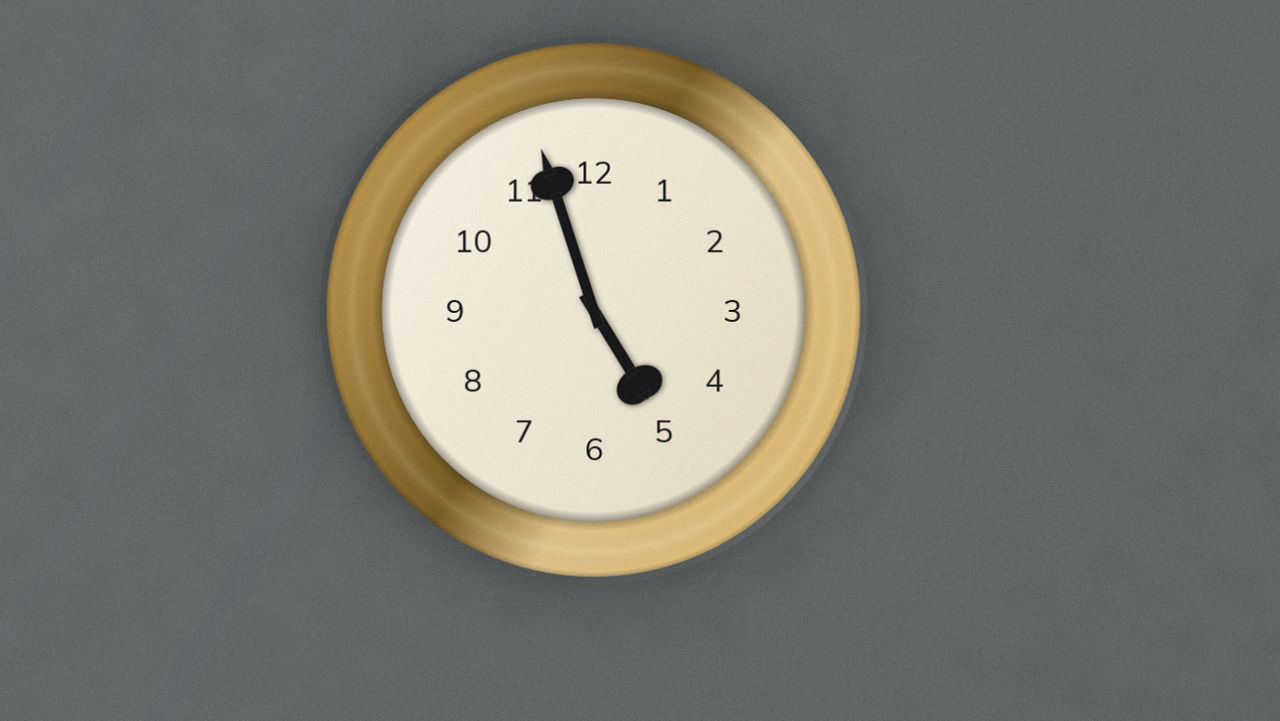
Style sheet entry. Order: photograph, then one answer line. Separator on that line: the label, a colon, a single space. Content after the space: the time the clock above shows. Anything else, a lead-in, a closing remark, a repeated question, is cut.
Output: 4:57
